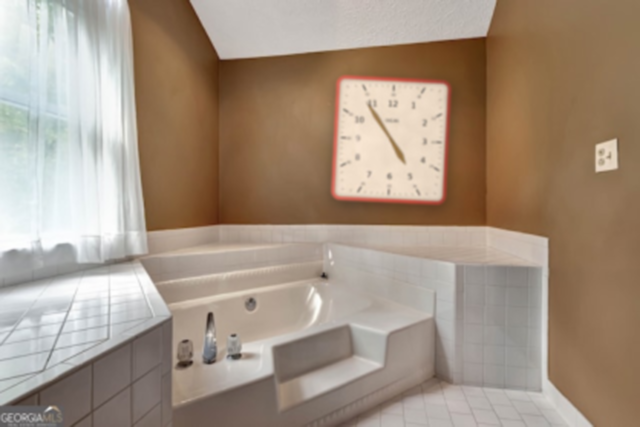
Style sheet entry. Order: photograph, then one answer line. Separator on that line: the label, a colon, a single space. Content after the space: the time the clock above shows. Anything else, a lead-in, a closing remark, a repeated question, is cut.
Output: 4:54
